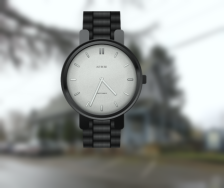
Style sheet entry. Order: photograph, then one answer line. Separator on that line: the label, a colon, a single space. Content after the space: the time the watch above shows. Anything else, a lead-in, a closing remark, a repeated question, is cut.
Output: 4:34
